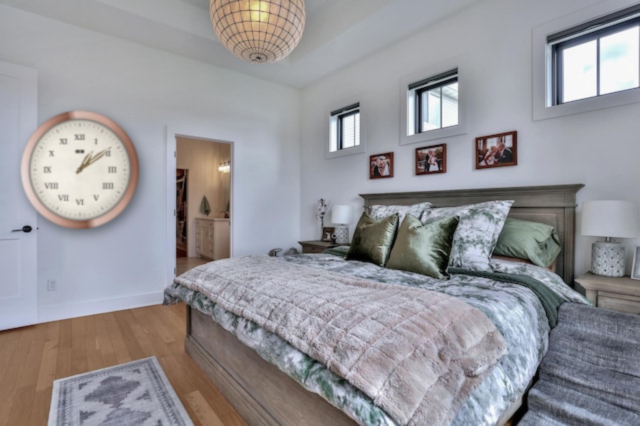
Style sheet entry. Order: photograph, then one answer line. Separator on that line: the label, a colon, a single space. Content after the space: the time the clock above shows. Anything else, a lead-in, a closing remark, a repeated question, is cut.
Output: 1:09
